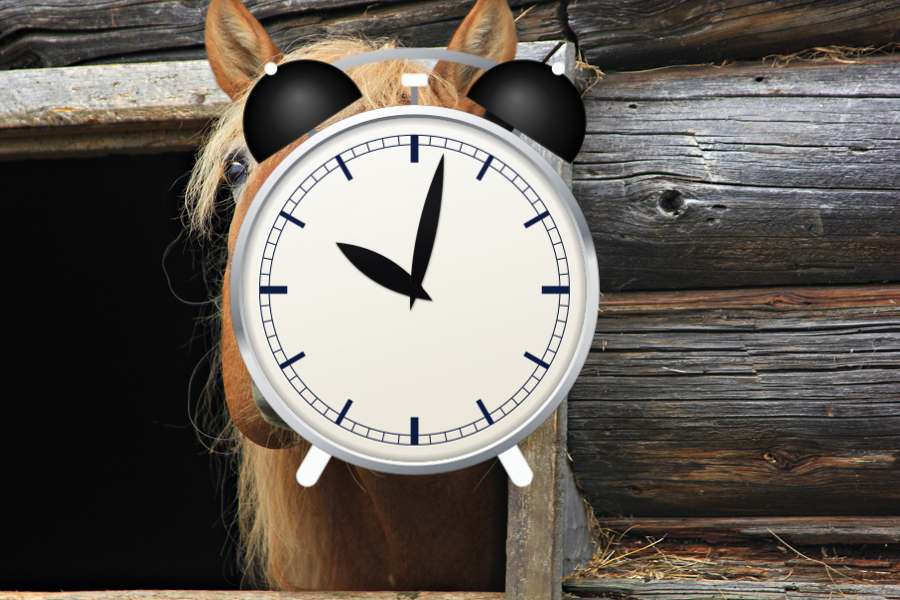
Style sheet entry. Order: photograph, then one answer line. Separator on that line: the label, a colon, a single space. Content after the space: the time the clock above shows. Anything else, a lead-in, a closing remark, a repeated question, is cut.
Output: 10:02
